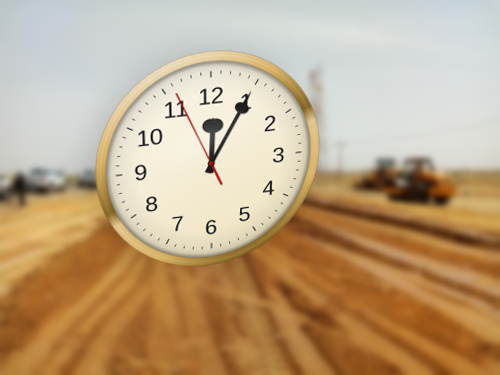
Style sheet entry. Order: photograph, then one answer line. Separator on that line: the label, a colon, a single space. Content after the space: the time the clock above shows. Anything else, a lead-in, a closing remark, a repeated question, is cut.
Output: 12:04:56
